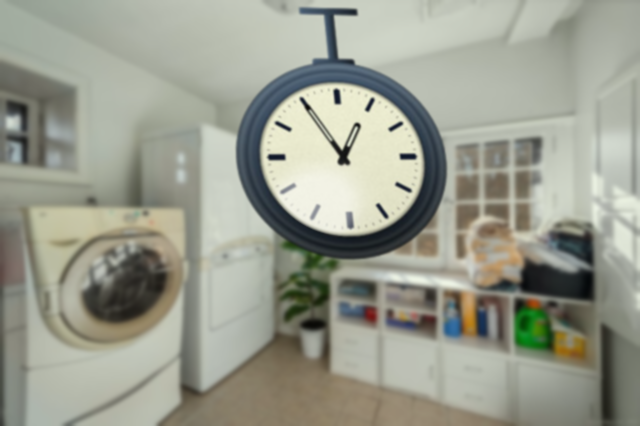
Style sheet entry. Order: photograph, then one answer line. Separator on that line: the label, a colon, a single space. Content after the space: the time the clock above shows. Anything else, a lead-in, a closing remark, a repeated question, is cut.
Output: 12:55
